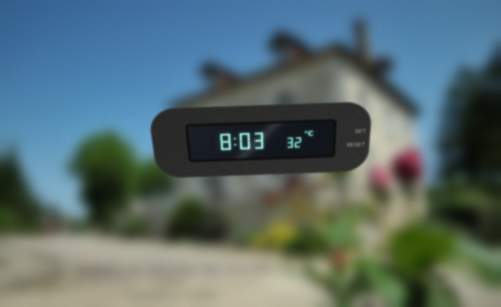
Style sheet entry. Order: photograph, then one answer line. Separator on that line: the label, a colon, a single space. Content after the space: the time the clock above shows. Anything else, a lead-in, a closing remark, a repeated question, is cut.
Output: 8:03
